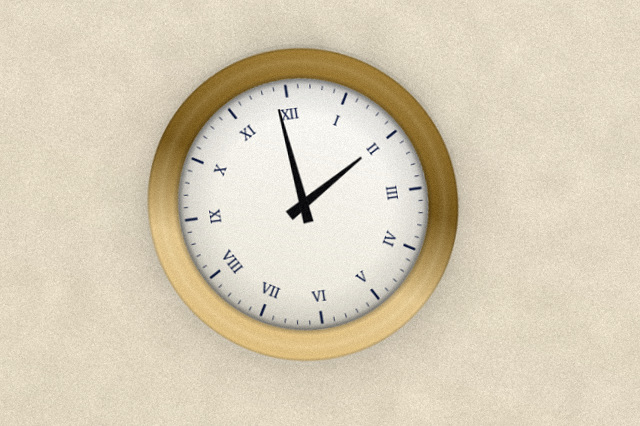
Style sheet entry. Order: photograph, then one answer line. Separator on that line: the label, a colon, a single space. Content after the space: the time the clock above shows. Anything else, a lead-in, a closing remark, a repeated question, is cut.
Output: 1:59
